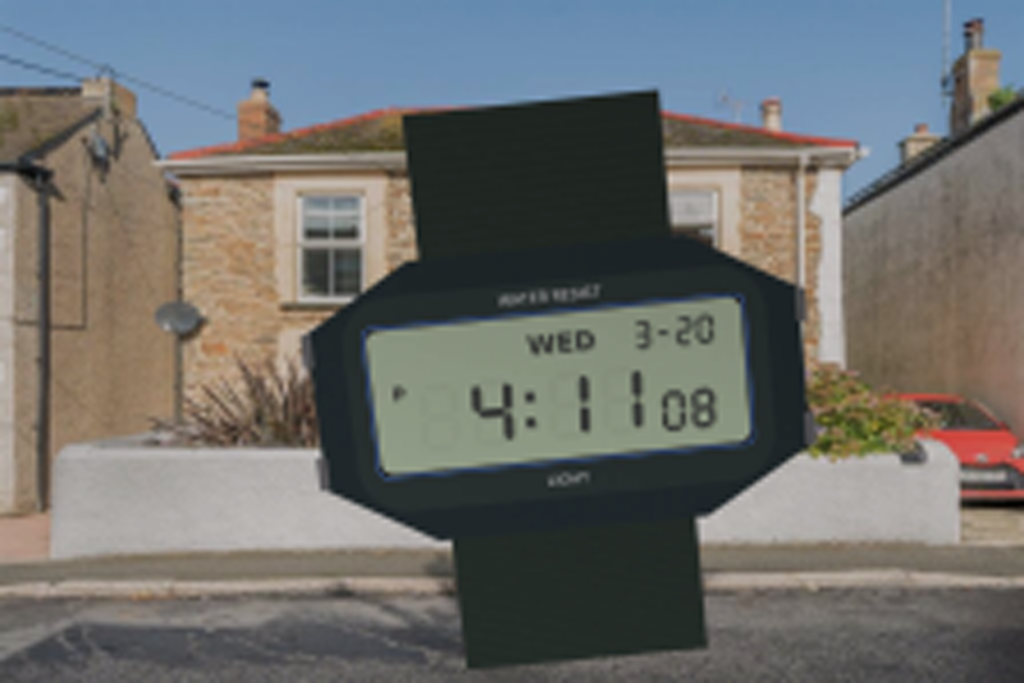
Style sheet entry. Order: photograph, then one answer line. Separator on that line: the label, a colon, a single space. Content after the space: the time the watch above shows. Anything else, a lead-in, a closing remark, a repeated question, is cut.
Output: 4:11:08
